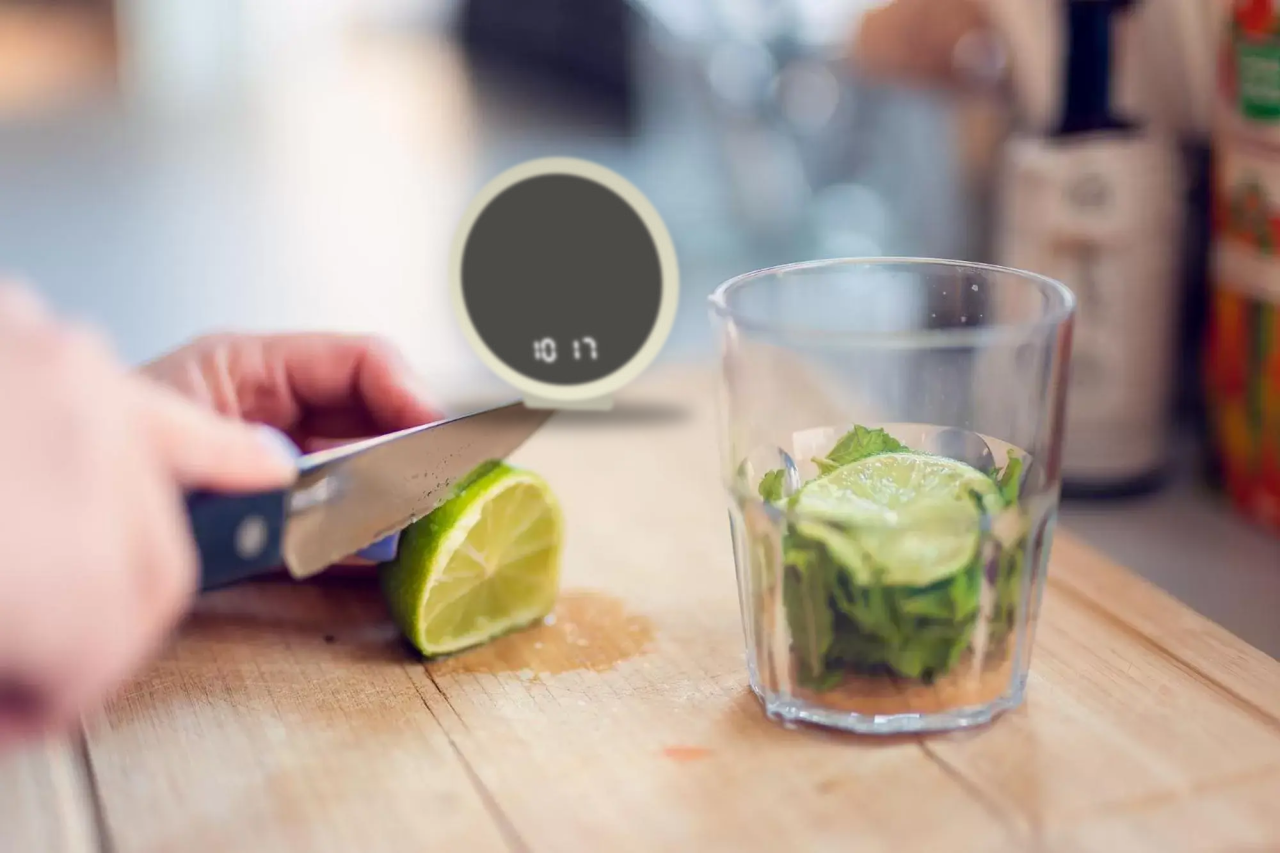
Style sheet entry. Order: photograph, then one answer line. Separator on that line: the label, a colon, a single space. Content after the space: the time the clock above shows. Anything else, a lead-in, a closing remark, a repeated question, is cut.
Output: 10:17
